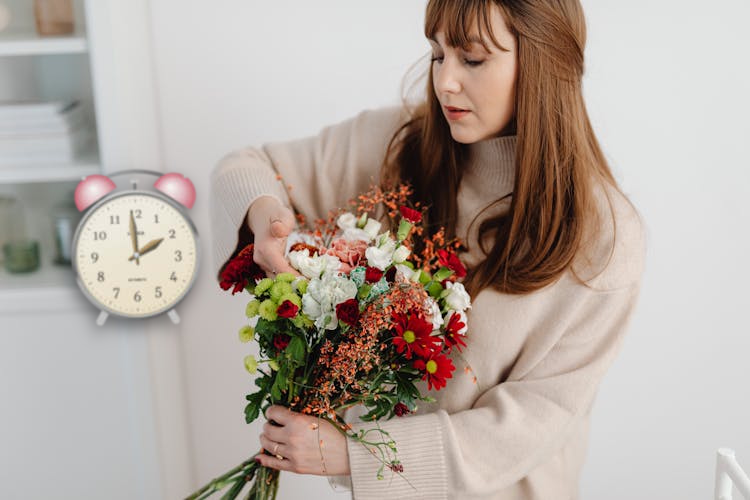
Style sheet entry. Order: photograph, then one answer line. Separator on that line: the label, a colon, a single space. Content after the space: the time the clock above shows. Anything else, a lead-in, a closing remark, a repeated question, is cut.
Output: 1:59
